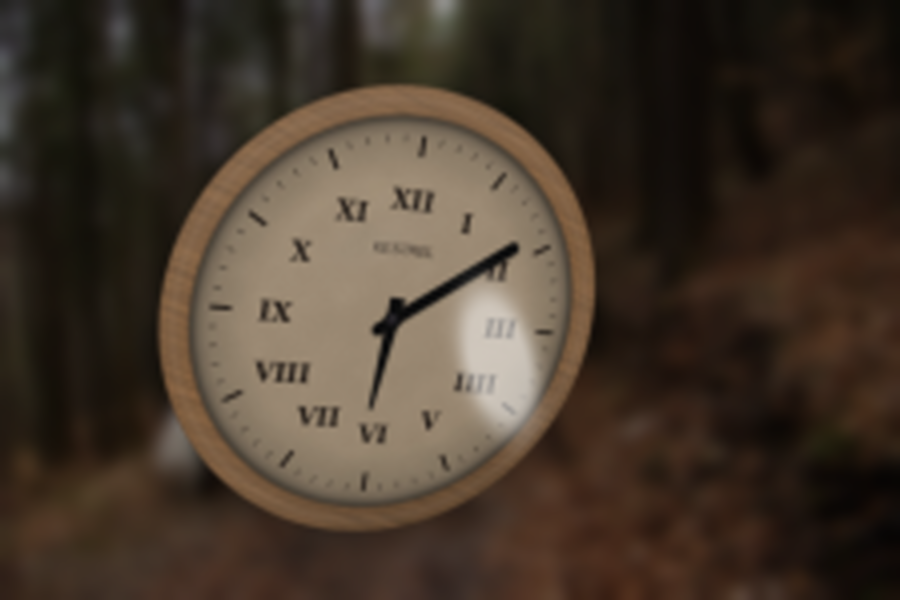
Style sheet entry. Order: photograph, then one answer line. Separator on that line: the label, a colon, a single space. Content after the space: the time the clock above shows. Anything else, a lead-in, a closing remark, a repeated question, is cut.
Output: 6:09
